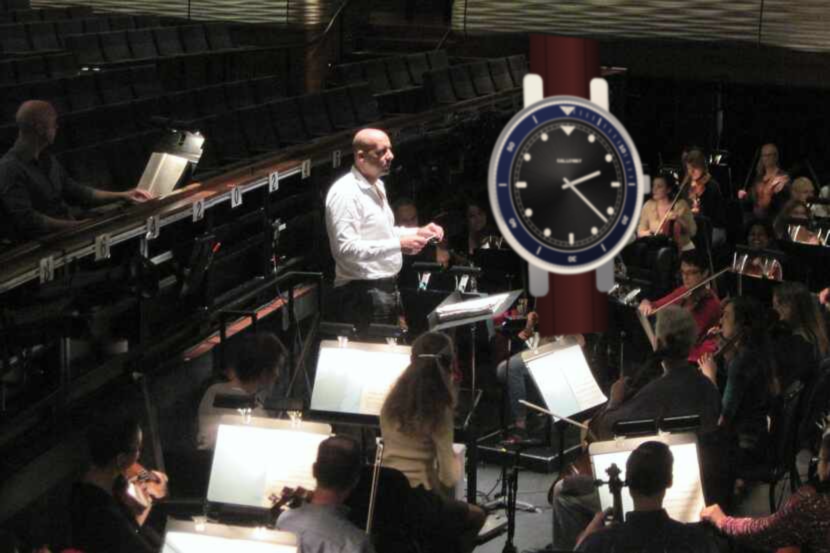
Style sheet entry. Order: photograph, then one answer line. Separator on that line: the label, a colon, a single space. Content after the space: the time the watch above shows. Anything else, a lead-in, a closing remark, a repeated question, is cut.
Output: 2:22
